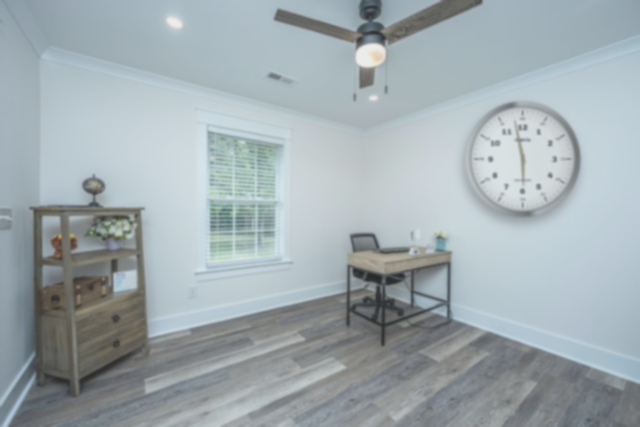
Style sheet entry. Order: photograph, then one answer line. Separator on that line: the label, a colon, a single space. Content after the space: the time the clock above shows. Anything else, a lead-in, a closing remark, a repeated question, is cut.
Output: 5:58
